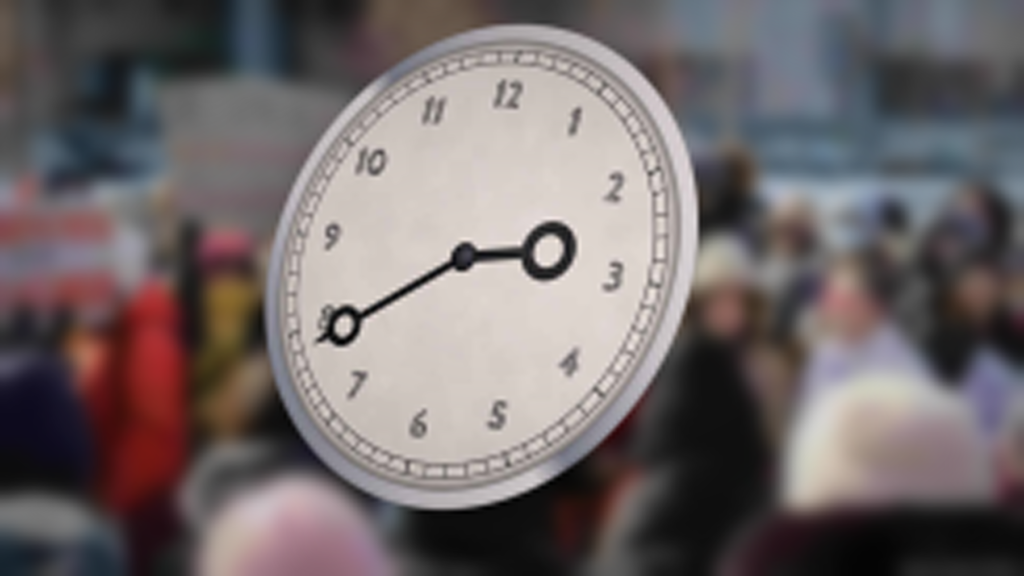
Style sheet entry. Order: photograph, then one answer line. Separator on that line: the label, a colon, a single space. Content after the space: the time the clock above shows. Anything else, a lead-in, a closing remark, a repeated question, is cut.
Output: 2:39
